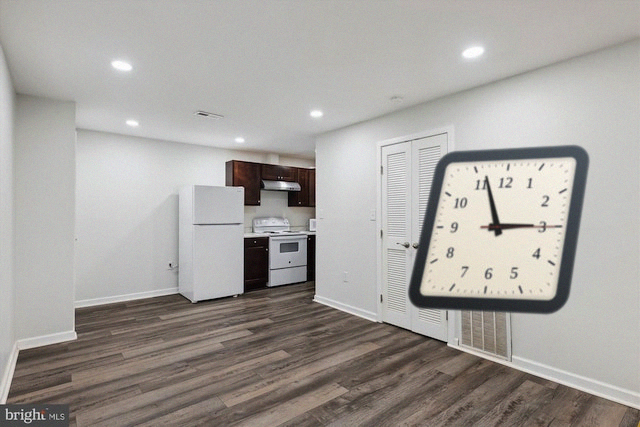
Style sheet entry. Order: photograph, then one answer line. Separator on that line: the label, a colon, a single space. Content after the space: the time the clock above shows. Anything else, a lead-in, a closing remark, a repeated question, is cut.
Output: 2:56:15
